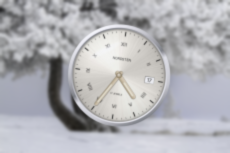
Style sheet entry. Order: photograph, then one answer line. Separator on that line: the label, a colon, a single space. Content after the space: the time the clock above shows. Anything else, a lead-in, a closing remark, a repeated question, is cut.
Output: 4:35
